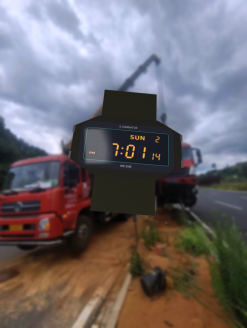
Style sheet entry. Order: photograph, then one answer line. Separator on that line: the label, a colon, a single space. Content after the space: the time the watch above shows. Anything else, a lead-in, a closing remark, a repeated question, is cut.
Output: 7:01:14
